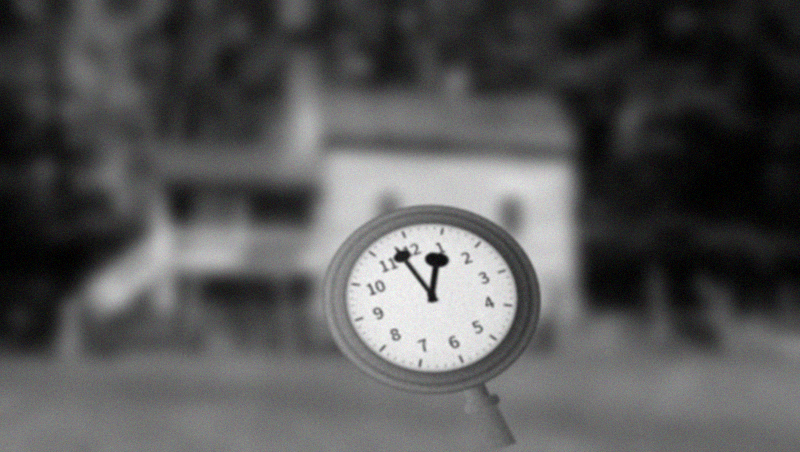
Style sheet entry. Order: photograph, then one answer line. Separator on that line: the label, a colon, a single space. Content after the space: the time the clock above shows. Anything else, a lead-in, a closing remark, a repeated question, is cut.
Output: 12:58
